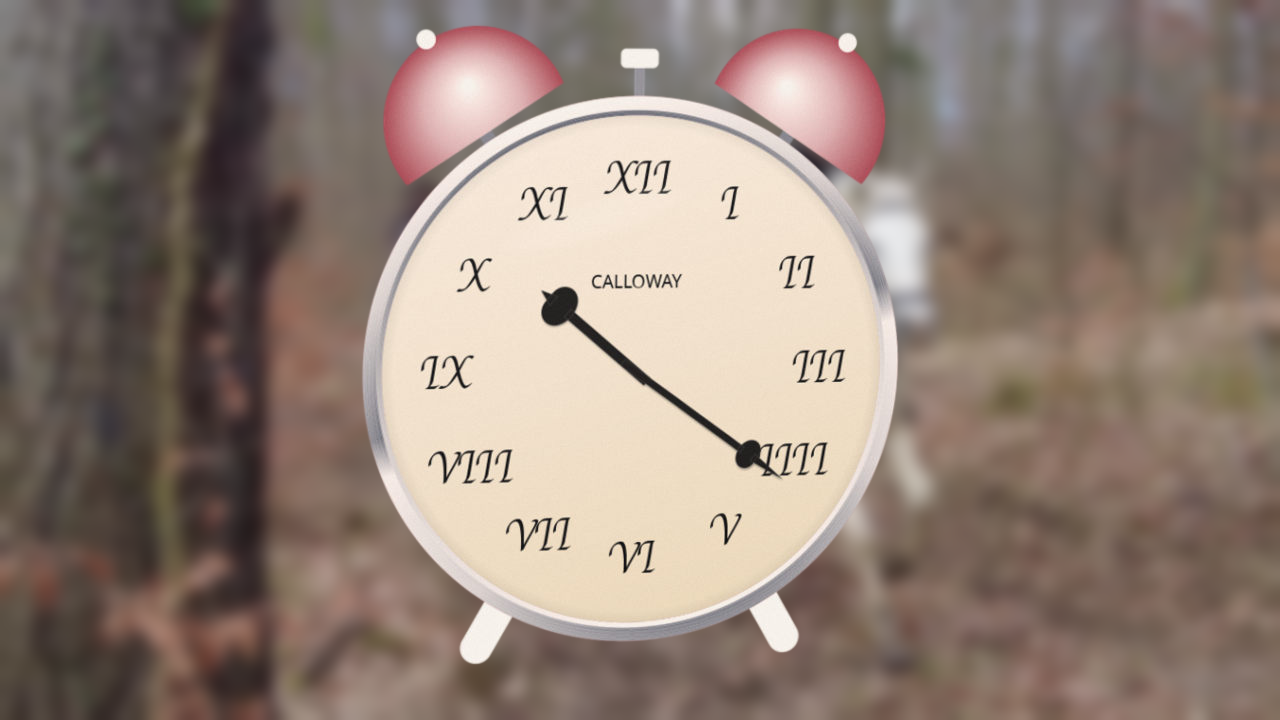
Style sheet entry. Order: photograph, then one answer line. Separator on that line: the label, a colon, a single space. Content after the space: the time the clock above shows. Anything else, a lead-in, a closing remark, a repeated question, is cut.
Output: 10:21
